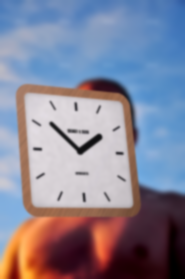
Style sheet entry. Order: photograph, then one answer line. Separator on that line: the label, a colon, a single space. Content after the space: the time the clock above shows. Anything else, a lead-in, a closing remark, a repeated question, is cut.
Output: 1:52
